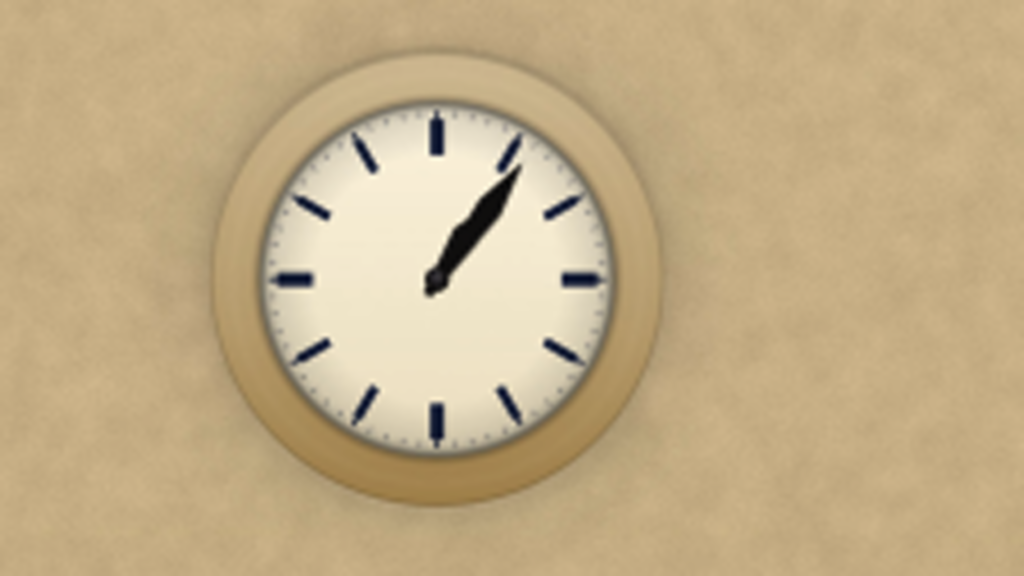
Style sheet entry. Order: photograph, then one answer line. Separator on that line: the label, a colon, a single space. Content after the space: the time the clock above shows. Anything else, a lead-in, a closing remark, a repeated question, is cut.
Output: 1:06
